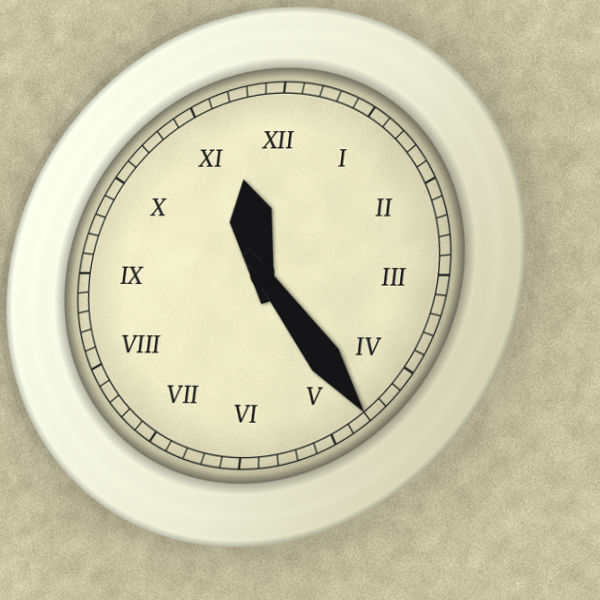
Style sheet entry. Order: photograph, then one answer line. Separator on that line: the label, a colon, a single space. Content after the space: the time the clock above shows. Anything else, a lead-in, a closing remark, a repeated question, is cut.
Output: 11:23
